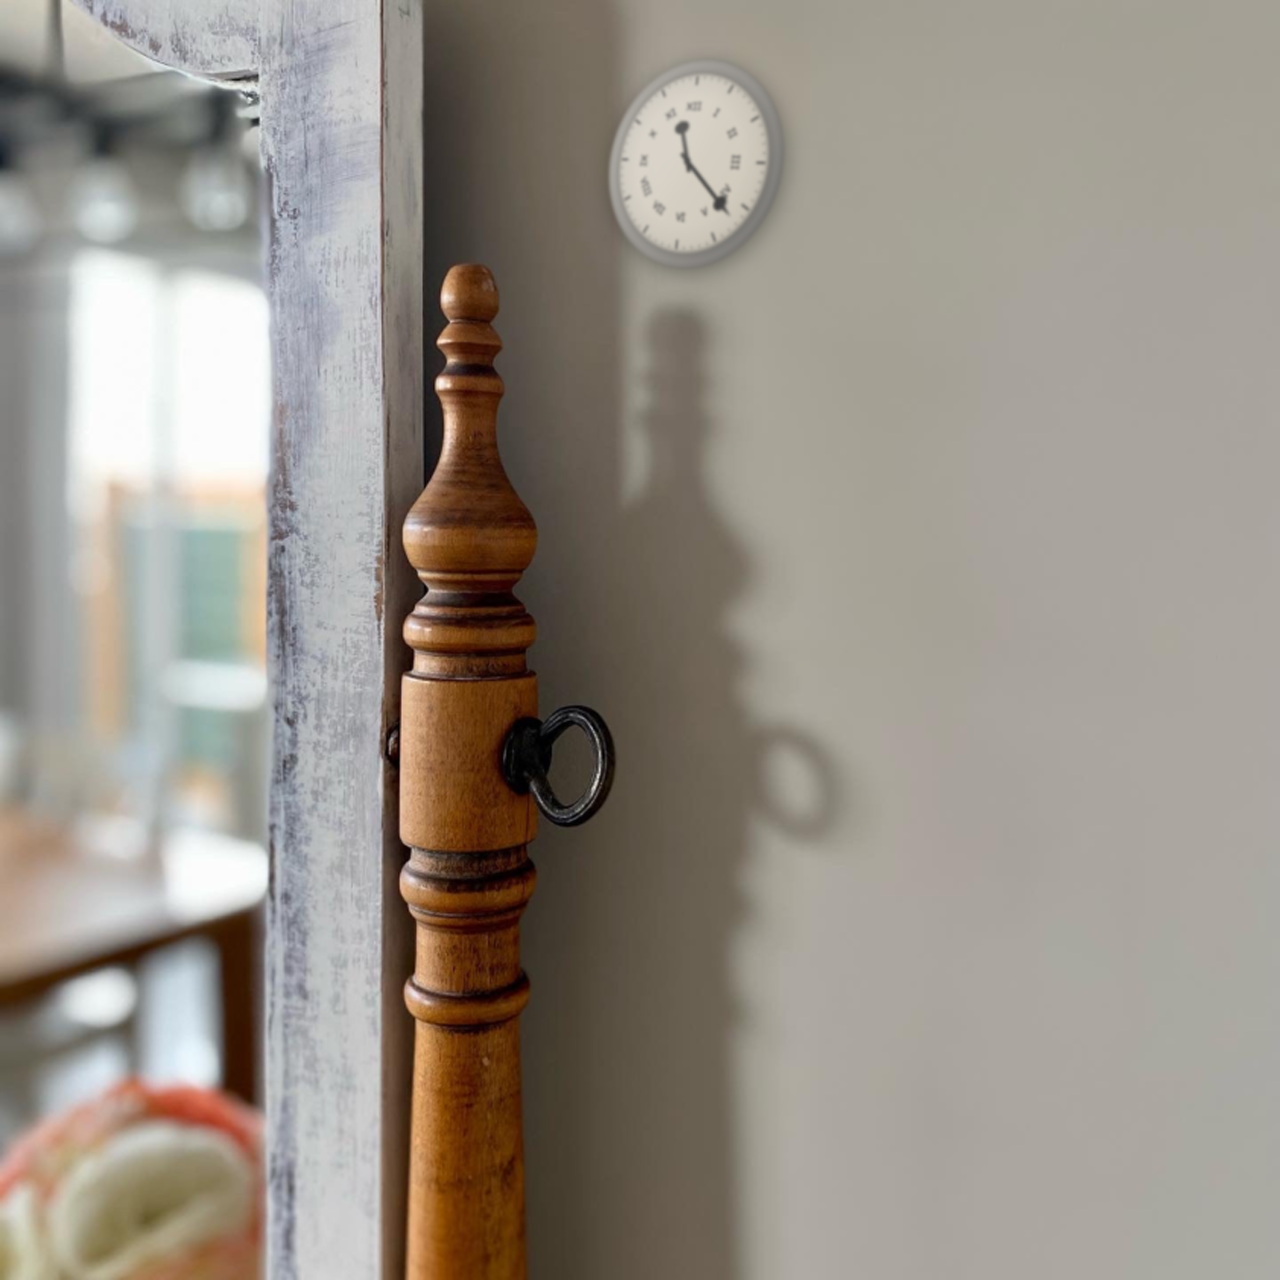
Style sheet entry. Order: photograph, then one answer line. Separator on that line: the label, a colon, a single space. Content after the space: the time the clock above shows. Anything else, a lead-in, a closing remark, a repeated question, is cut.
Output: 11:22
